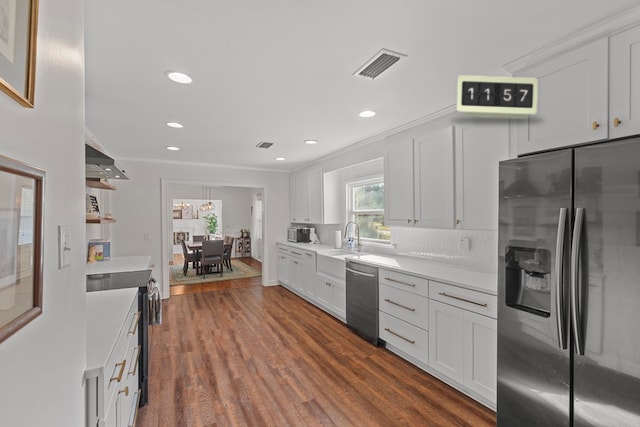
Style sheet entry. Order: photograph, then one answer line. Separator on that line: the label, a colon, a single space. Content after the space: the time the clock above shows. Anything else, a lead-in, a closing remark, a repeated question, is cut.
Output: 11:57
